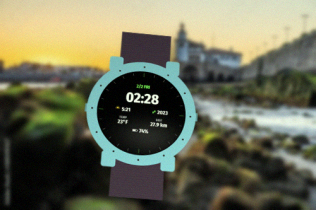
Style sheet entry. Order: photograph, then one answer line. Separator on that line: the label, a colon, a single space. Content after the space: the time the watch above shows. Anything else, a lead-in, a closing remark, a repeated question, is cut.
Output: 2:28
